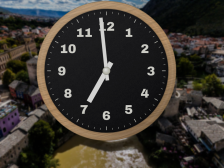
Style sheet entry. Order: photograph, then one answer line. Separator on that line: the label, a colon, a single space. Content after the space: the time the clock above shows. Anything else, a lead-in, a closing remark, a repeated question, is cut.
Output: 6:59
